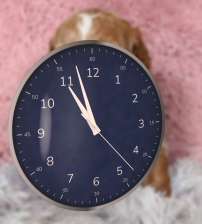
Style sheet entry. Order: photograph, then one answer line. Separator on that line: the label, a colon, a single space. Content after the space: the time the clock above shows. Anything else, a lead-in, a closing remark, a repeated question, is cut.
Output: 10:57:23
